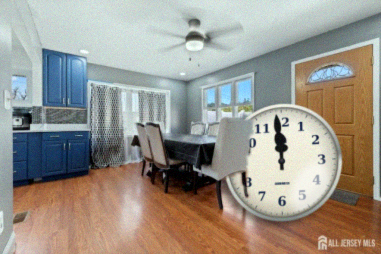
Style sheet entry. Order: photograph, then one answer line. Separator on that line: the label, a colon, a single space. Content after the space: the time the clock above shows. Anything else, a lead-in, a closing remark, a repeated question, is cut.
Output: 11:59
